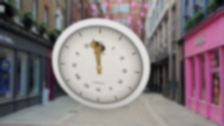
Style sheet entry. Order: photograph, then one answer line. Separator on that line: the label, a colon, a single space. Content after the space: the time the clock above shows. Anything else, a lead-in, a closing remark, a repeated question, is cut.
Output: 11:58
